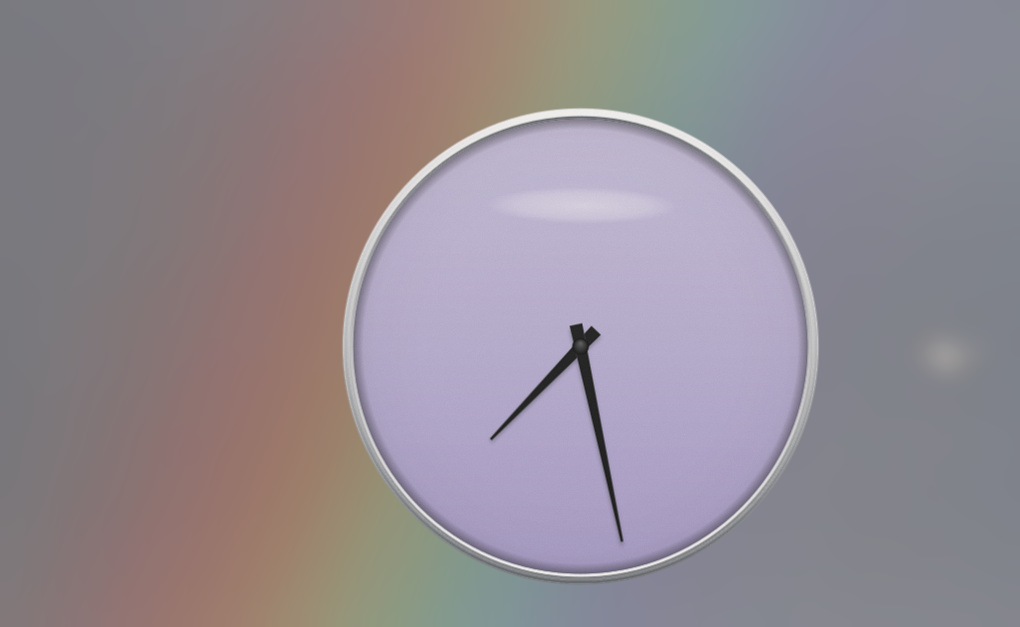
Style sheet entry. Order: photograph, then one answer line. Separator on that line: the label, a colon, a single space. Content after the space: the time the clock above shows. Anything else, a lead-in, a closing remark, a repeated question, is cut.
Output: 7:28
